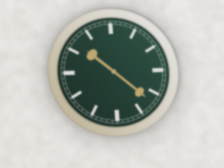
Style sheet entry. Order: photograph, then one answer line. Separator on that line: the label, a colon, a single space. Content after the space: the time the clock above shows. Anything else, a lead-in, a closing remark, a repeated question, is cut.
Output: 10:22
